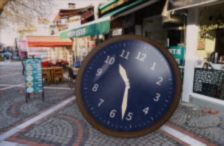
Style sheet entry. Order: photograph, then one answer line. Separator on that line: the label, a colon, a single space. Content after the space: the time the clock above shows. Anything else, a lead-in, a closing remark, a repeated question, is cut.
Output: 10:27
